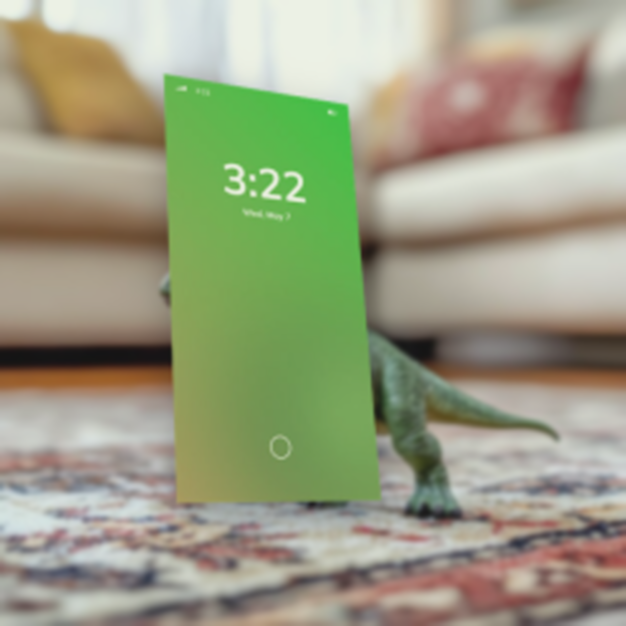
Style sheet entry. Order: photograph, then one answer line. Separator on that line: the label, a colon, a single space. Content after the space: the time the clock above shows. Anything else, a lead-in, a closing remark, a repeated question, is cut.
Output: 3:22
